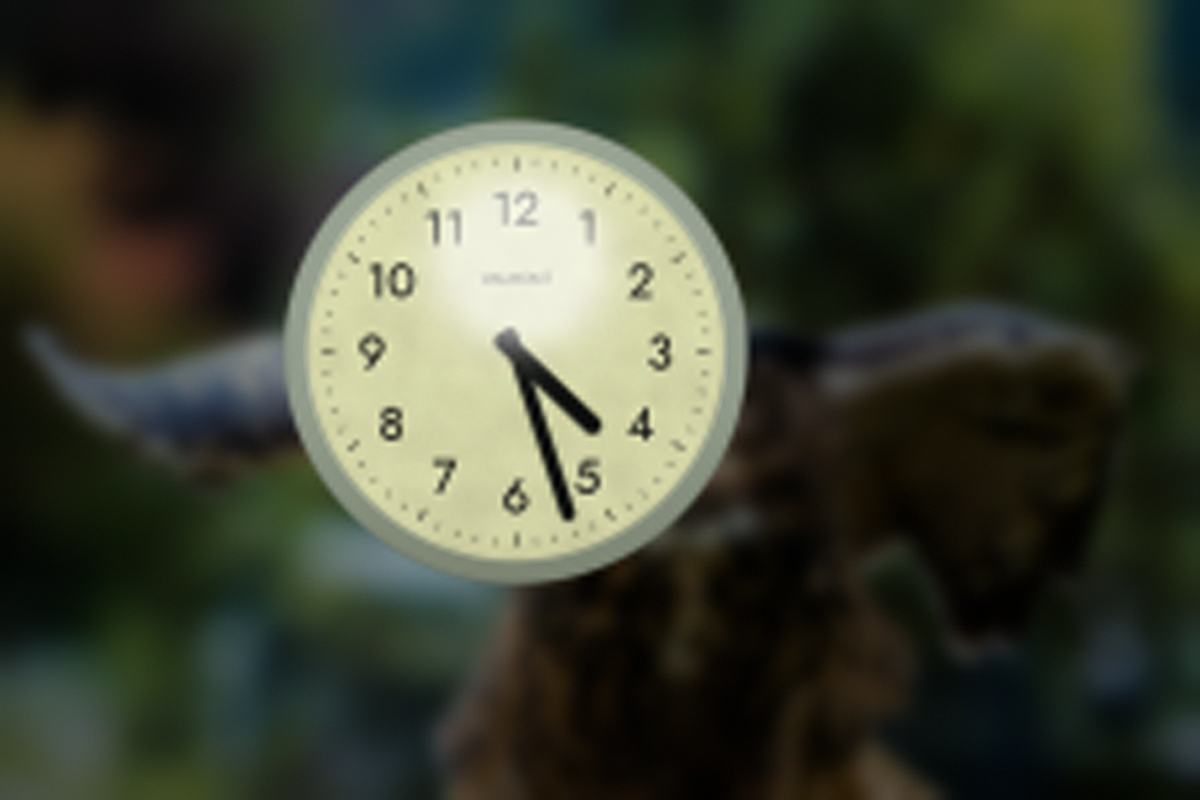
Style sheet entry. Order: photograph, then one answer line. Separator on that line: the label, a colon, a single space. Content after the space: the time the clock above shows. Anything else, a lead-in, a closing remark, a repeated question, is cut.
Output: 4:27
